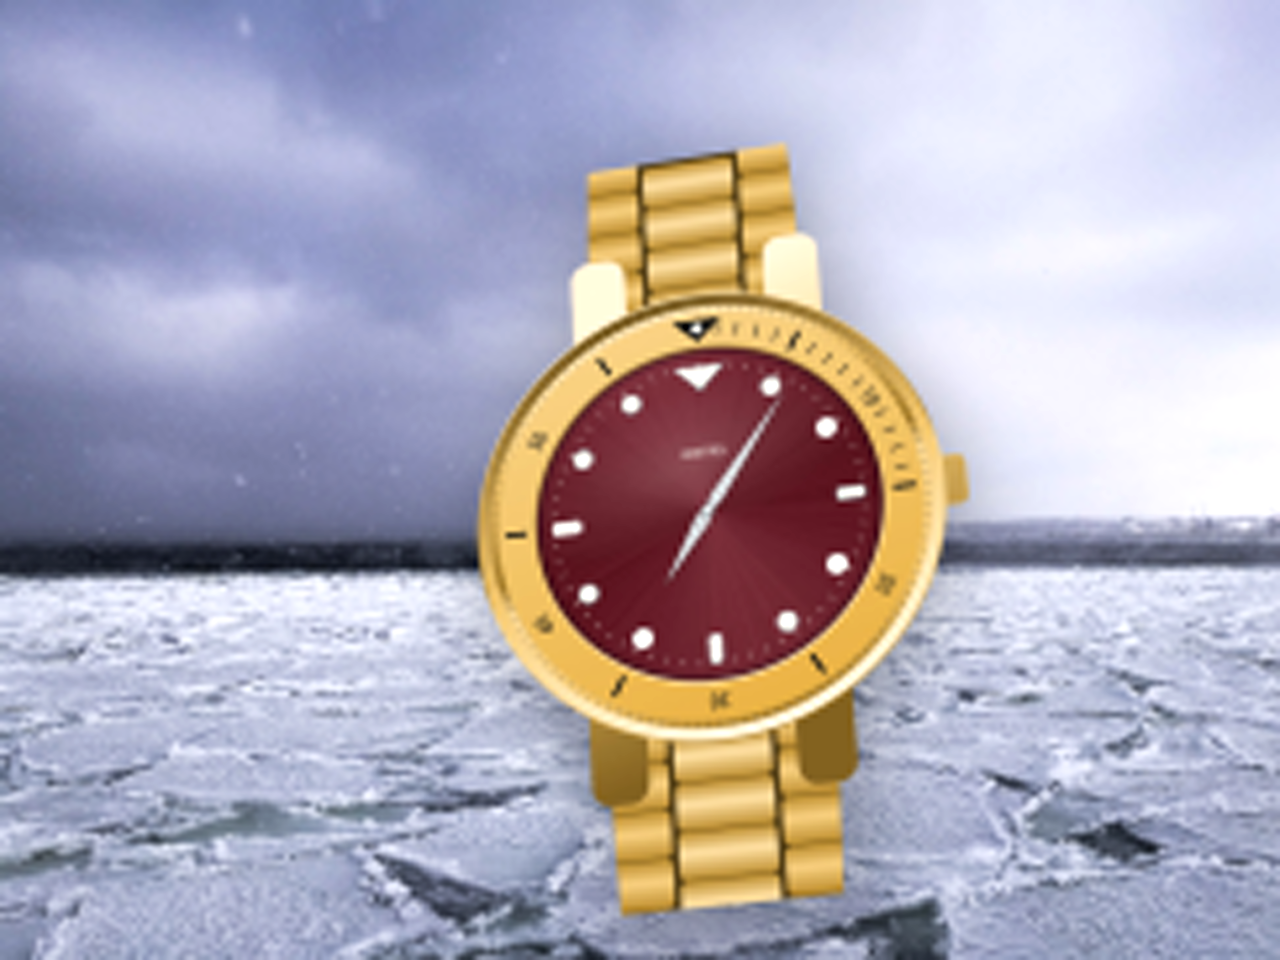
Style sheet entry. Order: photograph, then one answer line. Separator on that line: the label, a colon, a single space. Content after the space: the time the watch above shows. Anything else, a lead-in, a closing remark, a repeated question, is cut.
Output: 7:06
